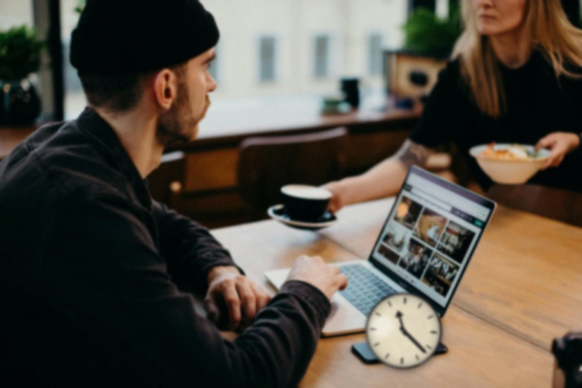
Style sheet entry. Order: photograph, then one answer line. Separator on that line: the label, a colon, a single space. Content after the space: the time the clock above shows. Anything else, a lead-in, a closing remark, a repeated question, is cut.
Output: 11:22
